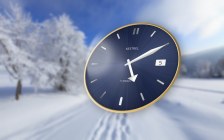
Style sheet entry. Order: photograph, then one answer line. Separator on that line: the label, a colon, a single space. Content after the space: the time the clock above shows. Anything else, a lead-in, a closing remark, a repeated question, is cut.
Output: 5:10
